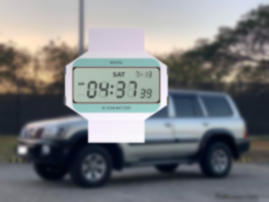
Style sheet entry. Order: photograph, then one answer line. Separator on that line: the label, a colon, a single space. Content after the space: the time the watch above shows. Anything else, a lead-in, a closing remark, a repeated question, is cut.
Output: 4:37
